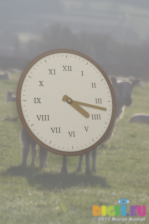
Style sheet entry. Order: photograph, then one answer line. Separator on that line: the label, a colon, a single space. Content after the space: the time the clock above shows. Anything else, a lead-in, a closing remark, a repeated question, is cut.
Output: 4:17
